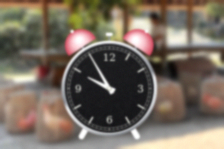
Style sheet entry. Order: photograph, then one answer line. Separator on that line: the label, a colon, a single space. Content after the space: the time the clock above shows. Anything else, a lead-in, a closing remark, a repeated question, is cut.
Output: 9:55
